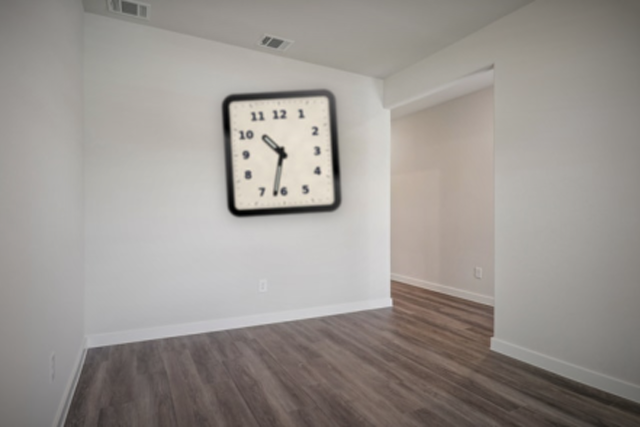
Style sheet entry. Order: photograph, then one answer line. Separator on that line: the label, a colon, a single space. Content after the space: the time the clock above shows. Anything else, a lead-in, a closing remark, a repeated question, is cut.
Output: 10:32
